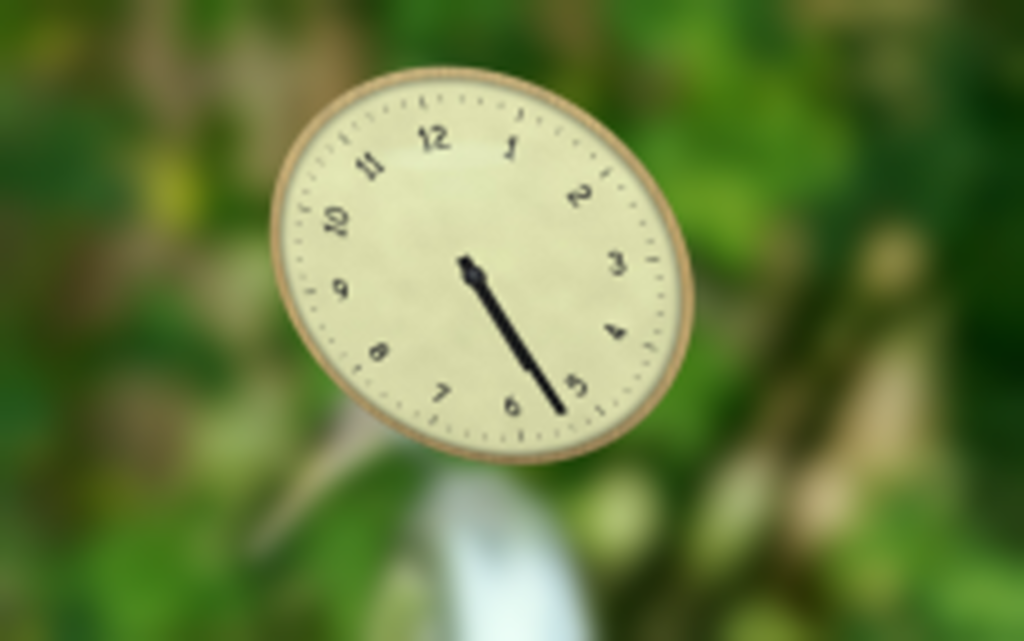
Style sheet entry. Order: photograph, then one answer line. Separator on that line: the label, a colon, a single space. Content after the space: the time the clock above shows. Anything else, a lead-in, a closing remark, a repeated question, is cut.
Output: 5:27
